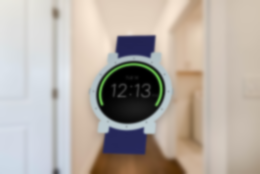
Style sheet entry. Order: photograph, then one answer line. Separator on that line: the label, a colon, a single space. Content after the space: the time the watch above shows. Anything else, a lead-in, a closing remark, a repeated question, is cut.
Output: 12:13
